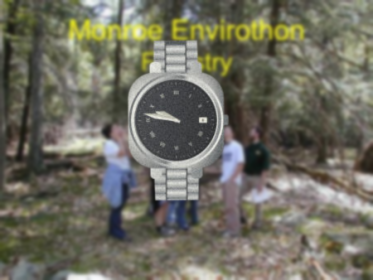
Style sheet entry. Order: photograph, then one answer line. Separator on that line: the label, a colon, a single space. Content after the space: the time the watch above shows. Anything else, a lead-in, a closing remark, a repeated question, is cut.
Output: 9:47
